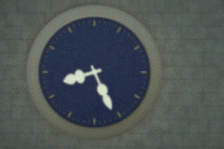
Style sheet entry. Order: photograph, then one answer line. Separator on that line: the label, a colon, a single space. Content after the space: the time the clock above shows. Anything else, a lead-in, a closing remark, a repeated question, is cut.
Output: 8:26
